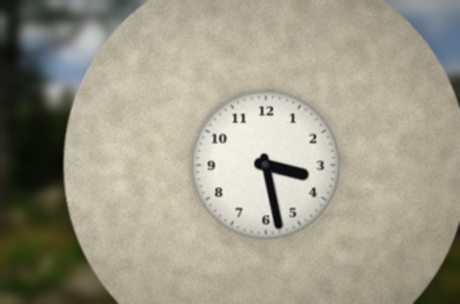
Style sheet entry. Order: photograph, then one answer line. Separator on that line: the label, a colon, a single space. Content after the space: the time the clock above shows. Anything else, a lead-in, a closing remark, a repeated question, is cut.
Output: 3:28
